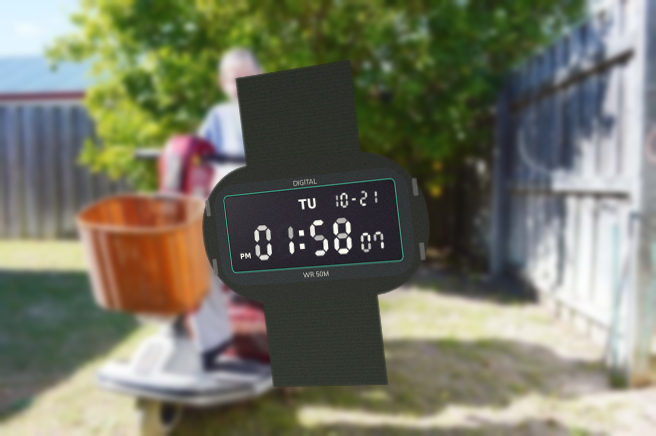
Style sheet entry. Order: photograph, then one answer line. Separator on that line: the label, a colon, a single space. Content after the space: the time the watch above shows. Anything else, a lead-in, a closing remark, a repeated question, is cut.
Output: 1:58:07
